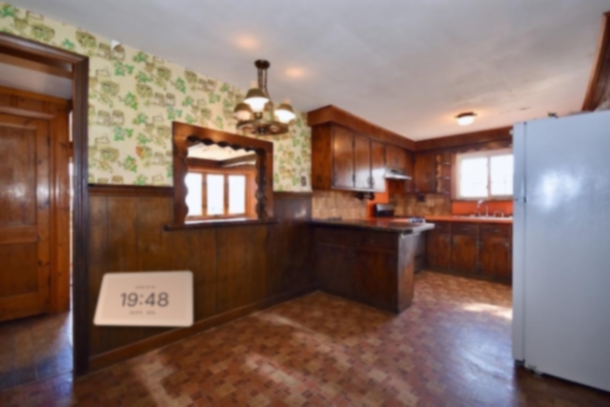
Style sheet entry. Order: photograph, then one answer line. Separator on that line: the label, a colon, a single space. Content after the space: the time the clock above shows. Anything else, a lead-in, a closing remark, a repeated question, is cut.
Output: 19:48
